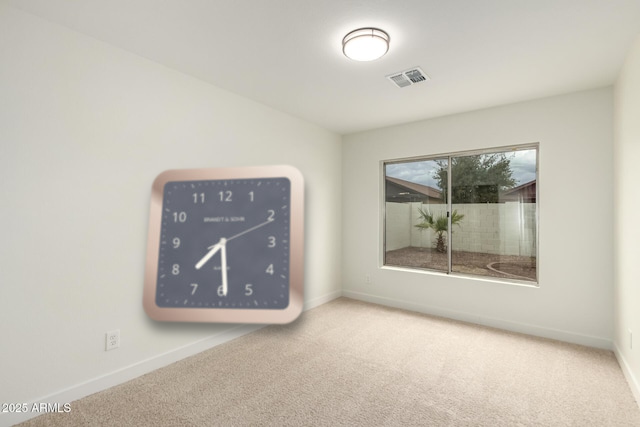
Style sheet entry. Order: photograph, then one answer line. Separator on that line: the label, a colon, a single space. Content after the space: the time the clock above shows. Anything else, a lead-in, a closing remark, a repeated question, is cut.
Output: 7:29:11
